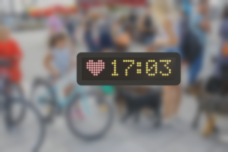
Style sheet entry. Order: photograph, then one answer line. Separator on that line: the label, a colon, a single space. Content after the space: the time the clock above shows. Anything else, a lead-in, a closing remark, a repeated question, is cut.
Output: 17:03
